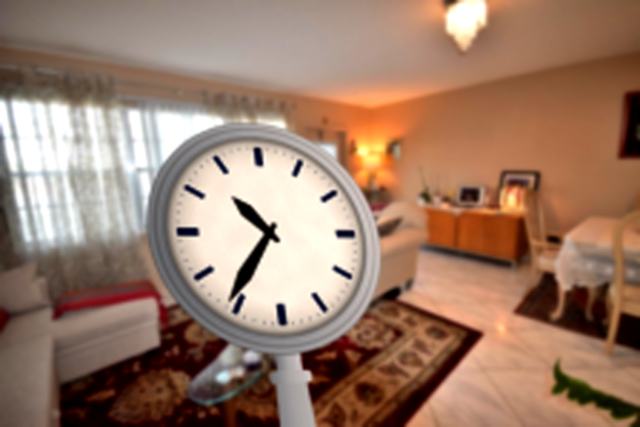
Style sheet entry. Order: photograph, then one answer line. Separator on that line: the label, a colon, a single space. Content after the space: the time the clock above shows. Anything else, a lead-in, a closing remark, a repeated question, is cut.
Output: 10:36
